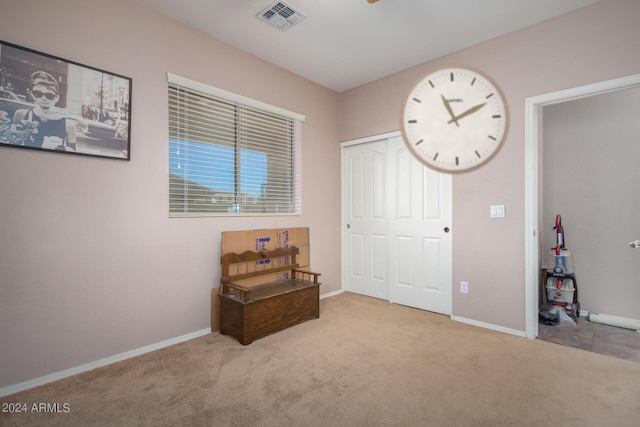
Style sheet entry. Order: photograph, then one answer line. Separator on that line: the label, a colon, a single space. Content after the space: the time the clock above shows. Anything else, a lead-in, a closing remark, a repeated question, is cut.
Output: 11:11
